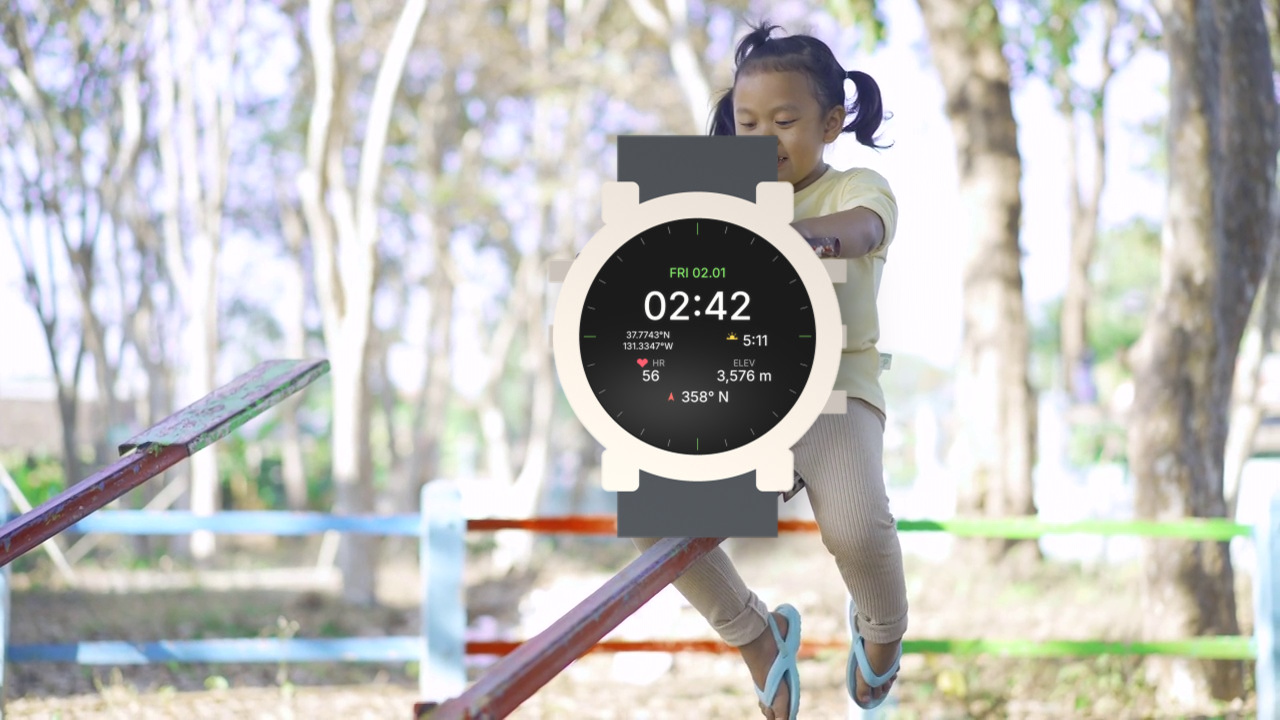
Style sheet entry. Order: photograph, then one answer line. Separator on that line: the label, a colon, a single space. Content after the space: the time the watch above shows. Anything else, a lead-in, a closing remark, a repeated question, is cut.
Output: 2:42
